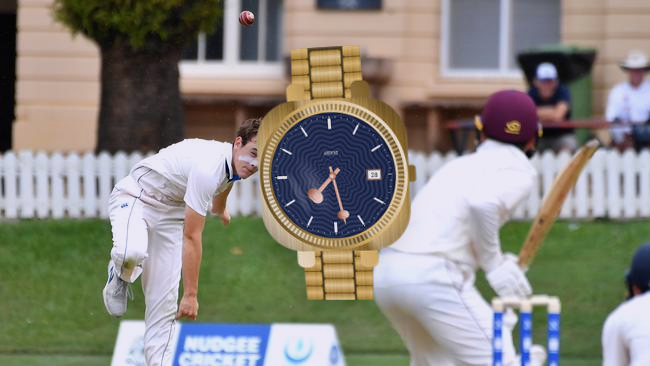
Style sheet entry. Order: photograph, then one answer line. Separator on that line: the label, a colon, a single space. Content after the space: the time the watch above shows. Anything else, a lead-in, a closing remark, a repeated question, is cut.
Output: 7:28
